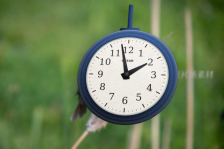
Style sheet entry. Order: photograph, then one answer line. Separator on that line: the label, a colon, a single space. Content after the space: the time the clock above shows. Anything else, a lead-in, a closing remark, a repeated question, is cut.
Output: 1:58
